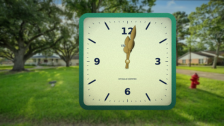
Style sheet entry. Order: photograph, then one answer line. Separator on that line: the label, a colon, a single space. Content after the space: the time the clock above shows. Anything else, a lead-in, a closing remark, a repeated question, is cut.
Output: 12:02
